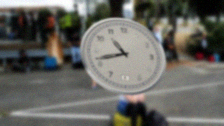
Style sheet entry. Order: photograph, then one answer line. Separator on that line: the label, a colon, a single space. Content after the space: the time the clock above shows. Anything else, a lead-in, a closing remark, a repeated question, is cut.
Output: 10:42
